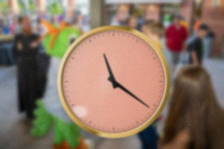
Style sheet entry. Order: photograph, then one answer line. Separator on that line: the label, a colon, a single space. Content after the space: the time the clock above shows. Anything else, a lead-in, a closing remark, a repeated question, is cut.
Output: 11:21
